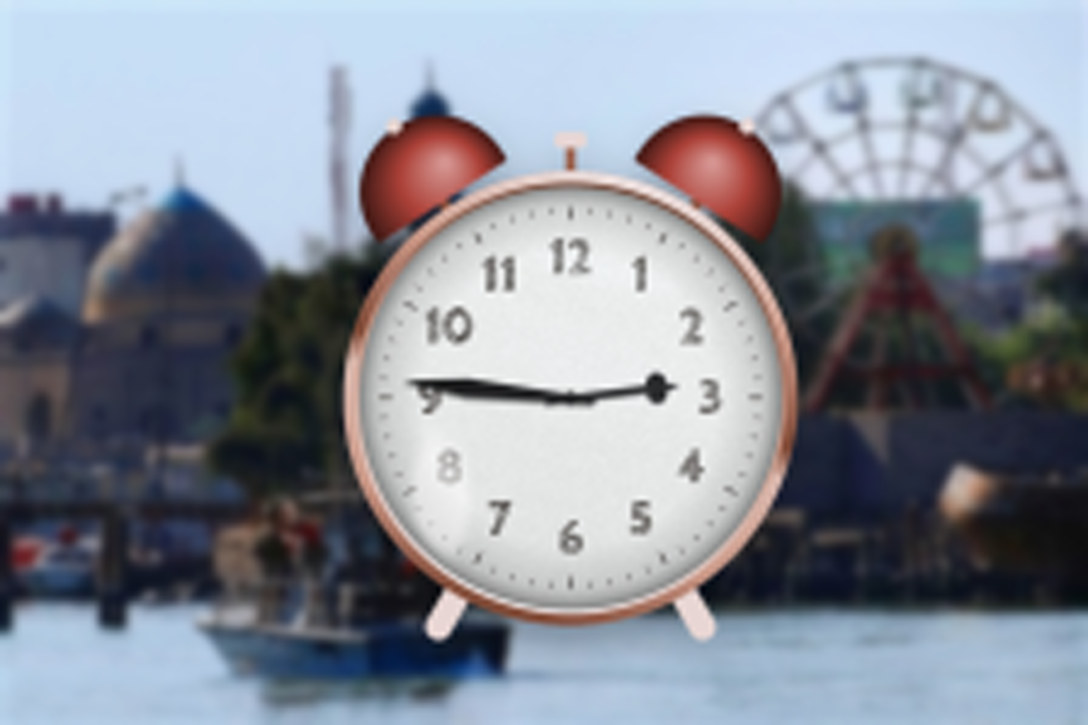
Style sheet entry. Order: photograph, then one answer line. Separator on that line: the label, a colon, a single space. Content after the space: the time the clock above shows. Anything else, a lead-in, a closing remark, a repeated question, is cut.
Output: 2:46
